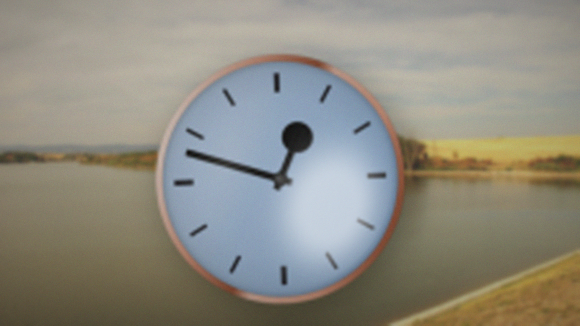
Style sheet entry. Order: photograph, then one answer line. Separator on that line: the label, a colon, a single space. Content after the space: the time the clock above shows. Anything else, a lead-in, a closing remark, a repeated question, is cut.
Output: 12:48
